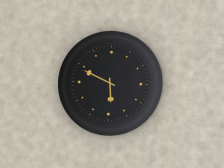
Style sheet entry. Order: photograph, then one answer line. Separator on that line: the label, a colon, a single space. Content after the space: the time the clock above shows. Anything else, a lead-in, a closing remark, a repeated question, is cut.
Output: 5:49
